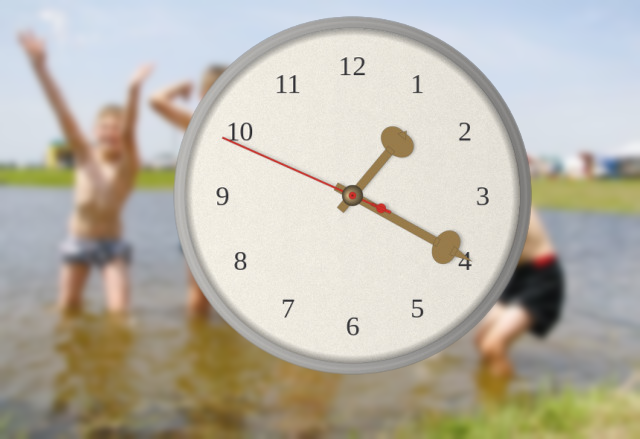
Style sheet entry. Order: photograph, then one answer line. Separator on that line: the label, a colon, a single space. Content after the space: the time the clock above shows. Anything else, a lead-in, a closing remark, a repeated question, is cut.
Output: 1:19:49
